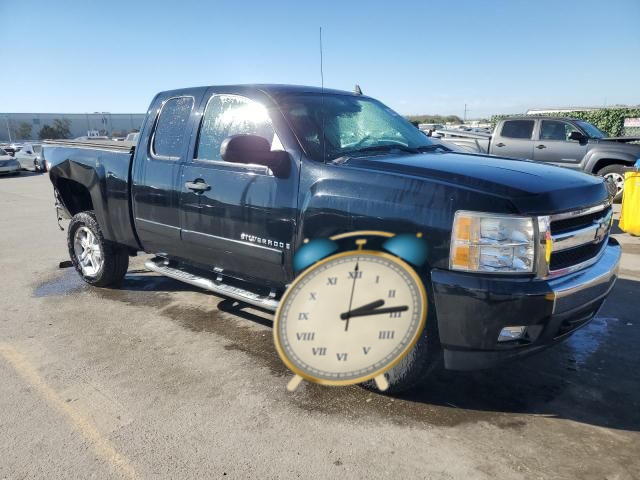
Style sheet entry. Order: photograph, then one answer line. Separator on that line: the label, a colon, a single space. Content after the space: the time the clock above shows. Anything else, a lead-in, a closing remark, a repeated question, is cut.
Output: 2:14:00
